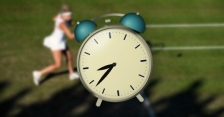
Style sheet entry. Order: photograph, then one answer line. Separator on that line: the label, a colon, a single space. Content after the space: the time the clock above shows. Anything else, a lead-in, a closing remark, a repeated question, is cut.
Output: 8:38
